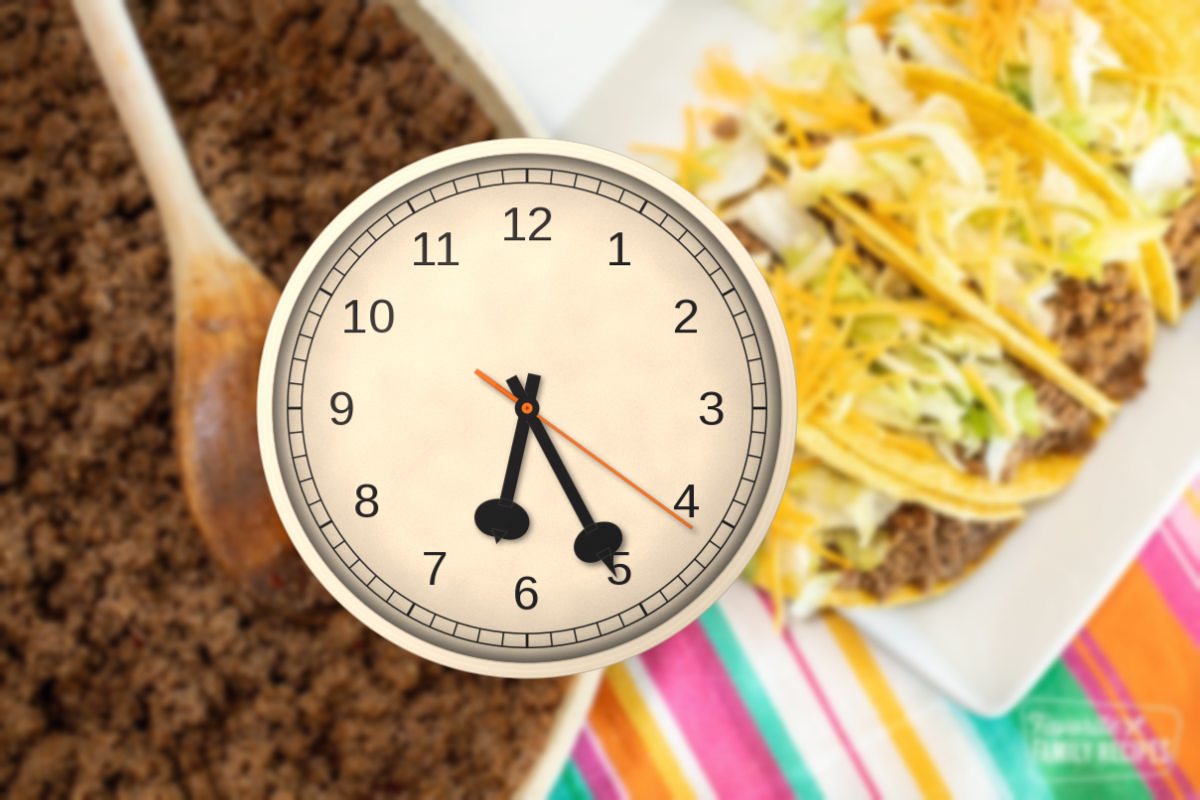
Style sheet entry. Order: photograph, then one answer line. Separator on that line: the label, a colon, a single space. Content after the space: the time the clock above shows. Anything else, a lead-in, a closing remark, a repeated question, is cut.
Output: 6:25:21
